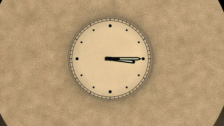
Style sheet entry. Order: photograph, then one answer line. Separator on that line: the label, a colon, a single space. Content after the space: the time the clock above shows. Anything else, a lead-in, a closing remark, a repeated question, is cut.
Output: 3:15
